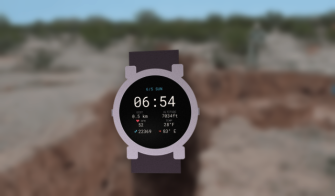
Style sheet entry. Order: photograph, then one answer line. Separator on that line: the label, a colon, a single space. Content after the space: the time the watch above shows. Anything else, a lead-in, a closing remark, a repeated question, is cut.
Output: 6:54
